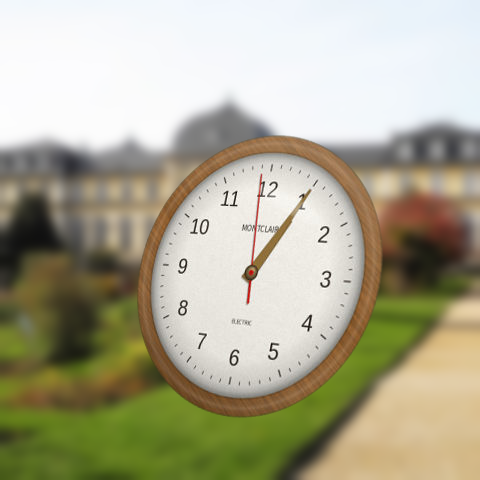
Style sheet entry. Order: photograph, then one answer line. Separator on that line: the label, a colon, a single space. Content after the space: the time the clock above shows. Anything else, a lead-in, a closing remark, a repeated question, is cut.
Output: 1:04:59
